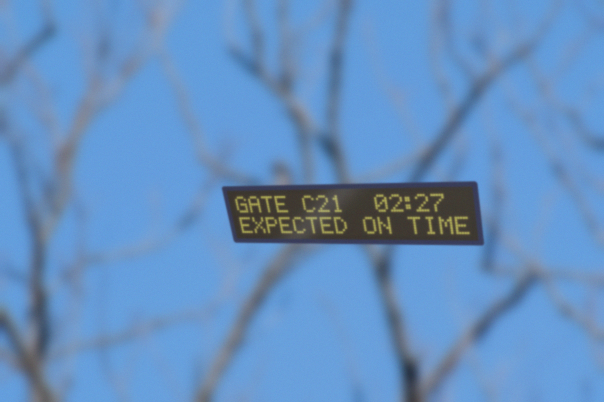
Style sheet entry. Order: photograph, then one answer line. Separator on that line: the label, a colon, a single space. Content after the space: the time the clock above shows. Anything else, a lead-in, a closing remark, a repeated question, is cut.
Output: 2:27
